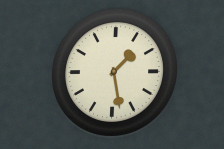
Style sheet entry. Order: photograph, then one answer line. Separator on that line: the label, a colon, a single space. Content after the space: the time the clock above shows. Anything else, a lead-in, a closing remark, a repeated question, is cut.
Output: 1:28
